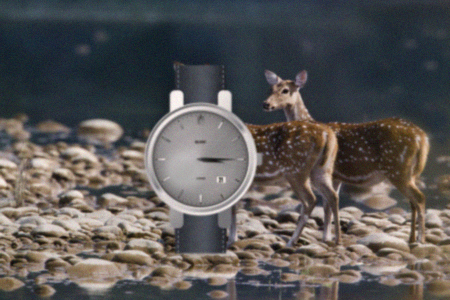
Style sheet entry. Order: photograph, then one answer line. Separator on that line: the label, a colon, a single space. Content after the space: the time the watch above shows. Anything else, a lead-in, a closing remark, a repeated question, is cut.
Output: 3:15
